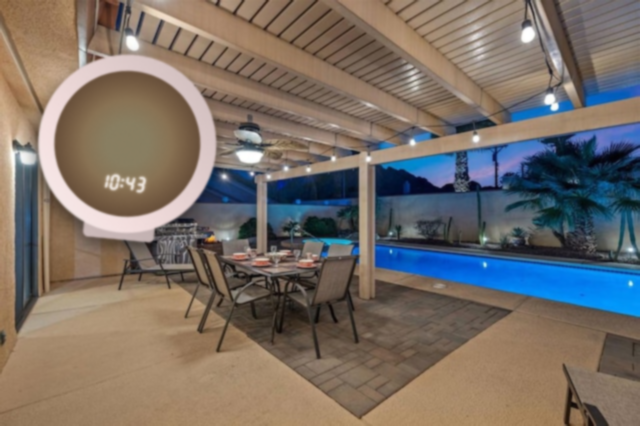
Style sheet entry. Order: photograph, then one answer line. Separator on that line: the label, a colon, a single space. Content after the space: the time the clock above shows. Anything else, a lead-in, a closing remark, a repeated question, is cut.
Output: 10:43
